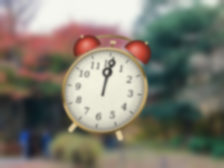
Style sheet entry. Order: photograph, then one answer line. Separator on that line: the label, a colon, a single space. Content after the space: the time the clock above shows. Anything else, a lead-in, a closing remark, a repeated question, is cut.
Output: 12:01
